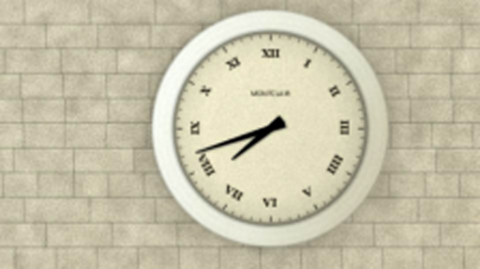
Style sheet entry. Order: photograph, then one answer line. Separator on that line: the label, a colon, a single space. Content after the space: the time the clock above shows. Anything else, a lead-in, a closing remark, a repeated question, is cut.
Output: 7:42
